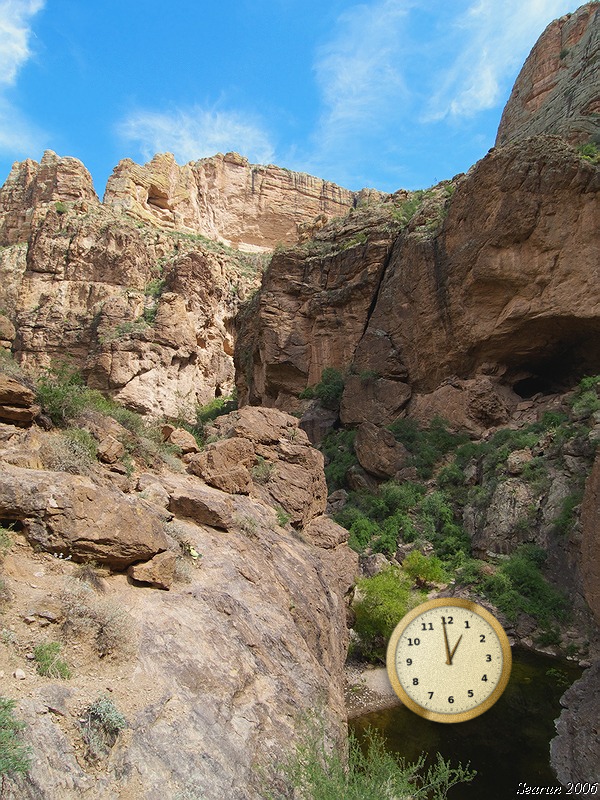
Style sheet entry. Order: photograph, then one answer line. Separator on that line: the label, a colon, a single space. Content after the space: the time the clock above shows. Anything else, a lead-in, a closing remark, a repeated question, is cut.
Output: 12:59
